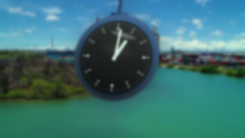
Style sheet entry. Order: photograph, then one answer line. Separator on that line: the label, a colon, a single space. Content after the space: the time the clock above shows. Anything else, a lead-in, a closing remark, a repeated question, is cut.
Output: 1:01
